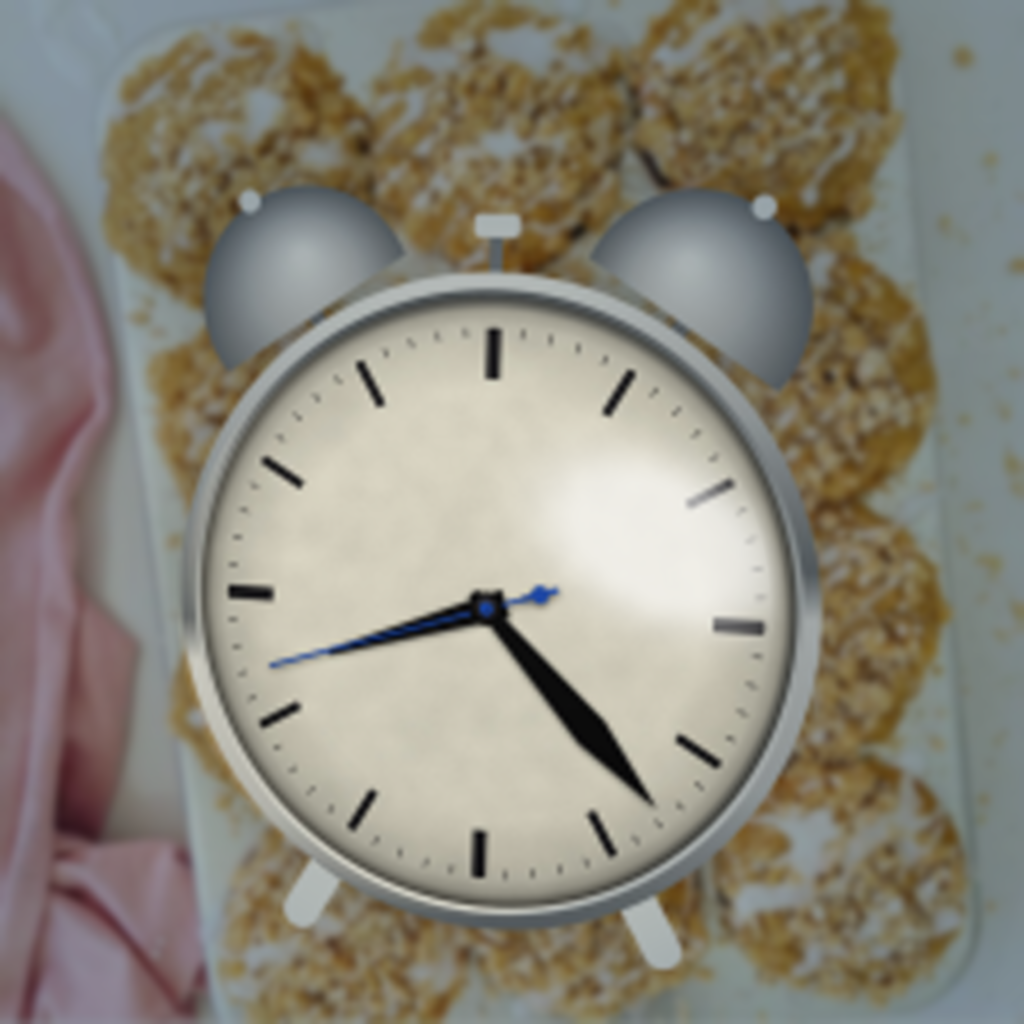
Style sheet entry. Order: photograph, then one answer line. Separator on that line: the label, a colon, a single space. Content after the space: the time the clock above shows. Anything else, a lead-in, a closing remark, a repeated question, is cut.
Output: 8:22:42
